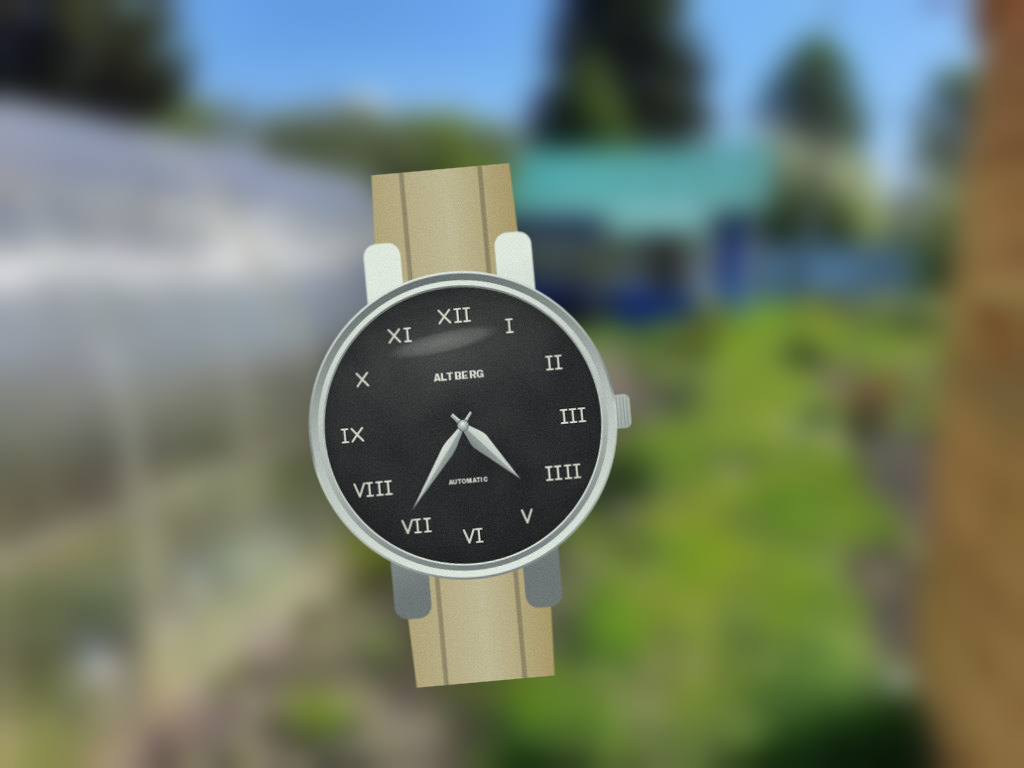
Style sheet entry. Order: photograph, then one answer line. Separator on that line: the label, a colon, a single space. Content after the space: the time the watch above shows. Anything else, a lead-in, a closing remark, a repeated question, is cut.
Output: 4:36
